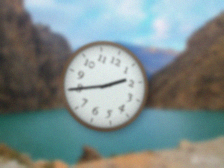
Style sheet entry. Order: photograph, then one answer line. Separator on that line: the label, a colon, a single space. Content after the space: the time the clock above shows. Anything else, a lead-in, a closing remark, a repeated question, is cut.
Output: 1:40
